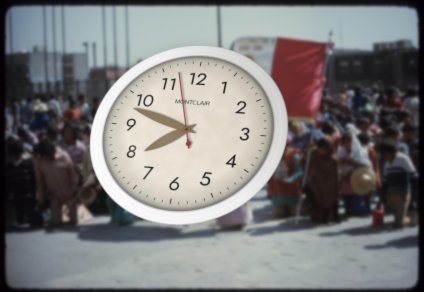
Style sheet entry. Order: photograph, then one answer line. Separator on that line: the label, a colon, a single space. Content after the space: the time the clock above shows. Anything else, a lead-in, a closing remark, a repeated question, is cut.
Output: 7:47:57
